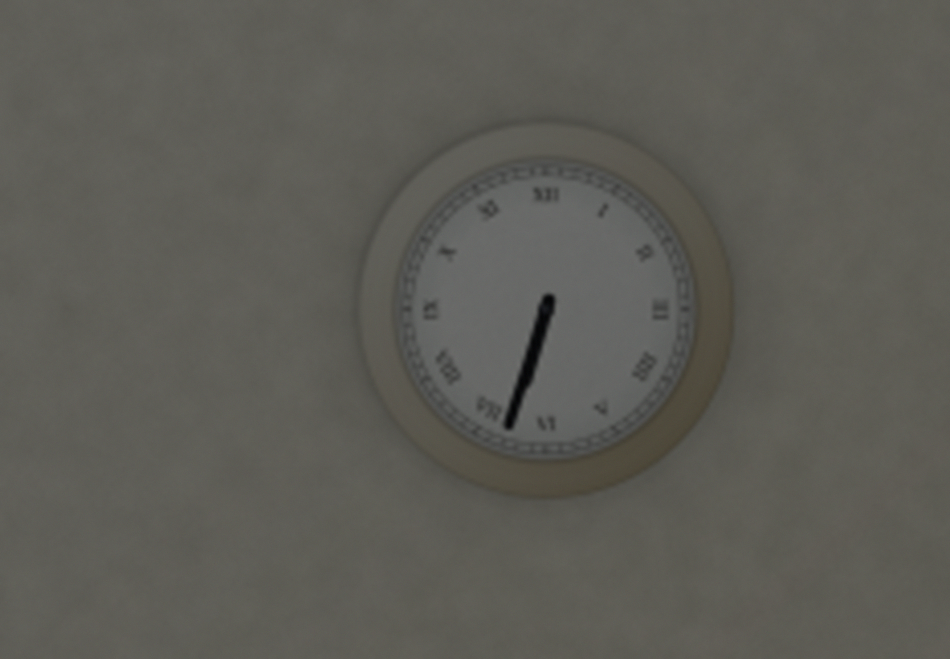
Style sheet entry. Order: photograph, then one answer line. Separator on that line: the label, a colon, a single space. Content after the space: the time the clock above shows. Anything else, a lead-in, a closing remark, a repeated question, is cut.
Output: 6:33
